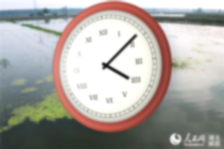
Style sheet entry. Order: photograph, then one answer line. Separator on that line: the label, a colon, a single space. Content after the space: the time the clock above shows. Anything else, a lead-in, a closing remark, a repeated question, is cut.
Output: 4:09
